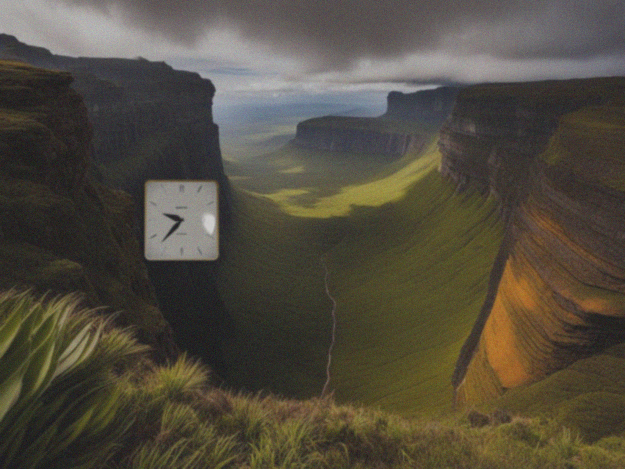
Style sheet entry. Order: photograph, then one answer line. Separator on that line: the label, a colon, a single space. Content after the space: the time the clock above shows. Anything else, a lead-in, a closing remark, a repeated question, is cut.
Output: 9:37
